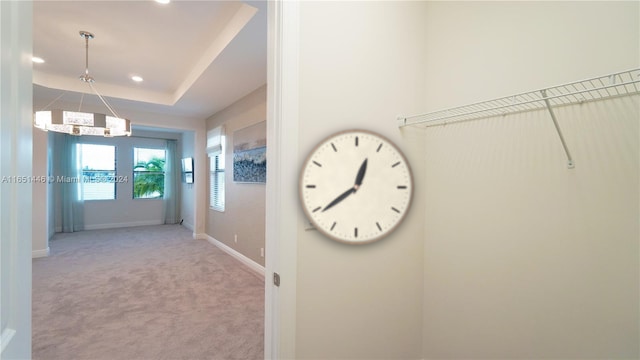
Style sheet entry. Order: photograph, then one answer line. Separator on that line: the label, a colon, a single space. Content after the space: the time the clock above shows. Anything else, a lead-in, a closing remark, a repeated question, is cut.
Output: 12:39
